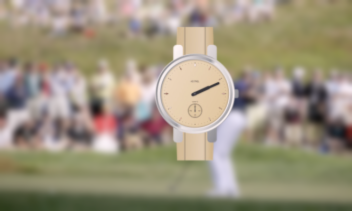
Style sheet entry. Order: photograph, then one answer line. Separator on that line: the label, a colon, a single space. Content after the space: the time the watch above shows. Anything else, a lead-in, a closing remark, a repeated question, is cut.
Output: 2:11
